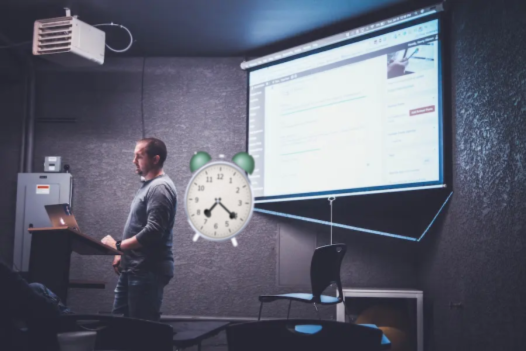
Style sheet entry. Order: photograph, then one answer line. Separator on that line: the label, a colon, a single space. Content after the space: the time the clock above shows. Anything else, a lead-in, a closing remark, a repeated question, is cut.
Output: 7:21
